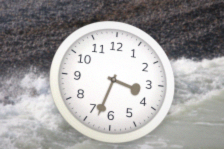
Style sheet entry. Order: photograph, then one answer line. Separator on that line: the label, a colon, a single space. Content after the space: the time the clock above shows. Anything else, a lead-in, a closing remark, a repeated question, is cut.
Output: 3:33
